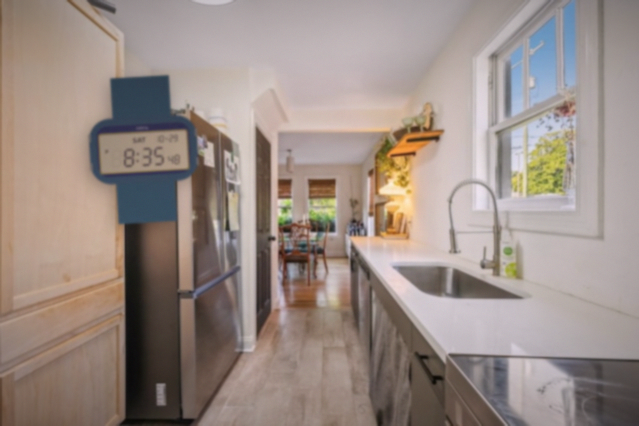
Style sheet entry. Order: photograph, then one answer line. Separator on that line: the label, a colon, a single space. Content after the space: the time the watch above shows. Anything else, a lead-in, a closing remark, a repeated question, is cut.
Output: 8:35
